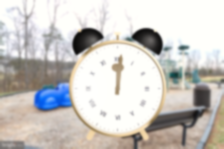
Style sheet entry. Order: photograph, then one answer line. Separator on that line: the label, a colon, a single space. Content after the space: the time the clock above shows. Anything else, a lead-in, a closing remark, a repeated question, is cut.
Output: 12:01
